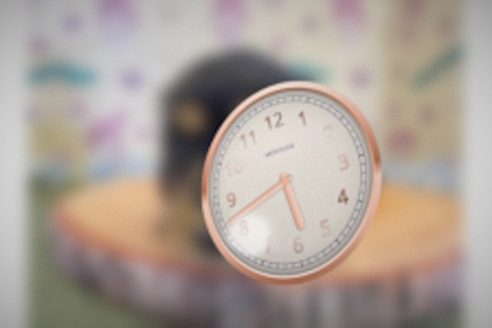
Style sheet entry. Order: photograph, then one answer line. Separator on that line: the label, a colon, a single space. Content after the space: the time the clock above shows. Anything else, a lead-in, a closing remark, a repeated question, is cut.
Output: 5:42
